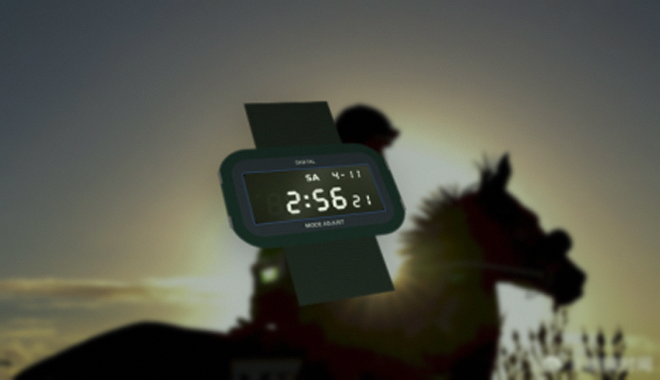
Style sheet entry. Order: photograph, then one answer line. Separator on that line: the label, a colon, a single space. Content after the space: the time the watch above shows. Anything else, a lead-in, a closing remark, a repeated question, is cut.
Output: 2:56:21
